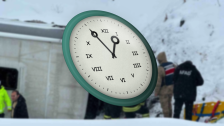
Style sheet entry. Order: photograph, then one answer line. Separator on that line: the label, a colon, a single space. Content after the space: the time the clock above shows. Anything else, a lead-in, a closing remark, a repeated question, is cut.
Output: 12:55
